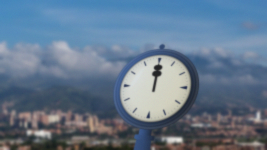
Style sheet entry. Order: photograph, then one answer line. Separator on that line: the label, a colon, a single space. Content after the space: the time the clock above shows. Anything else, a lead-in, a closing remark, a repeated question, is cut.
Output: 12:00
